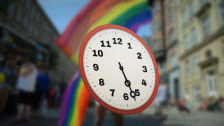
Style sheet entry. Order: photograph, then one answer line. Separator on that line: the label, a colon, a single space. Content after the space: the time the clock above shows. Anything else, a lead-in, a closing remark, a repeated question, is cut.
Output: 5:27
